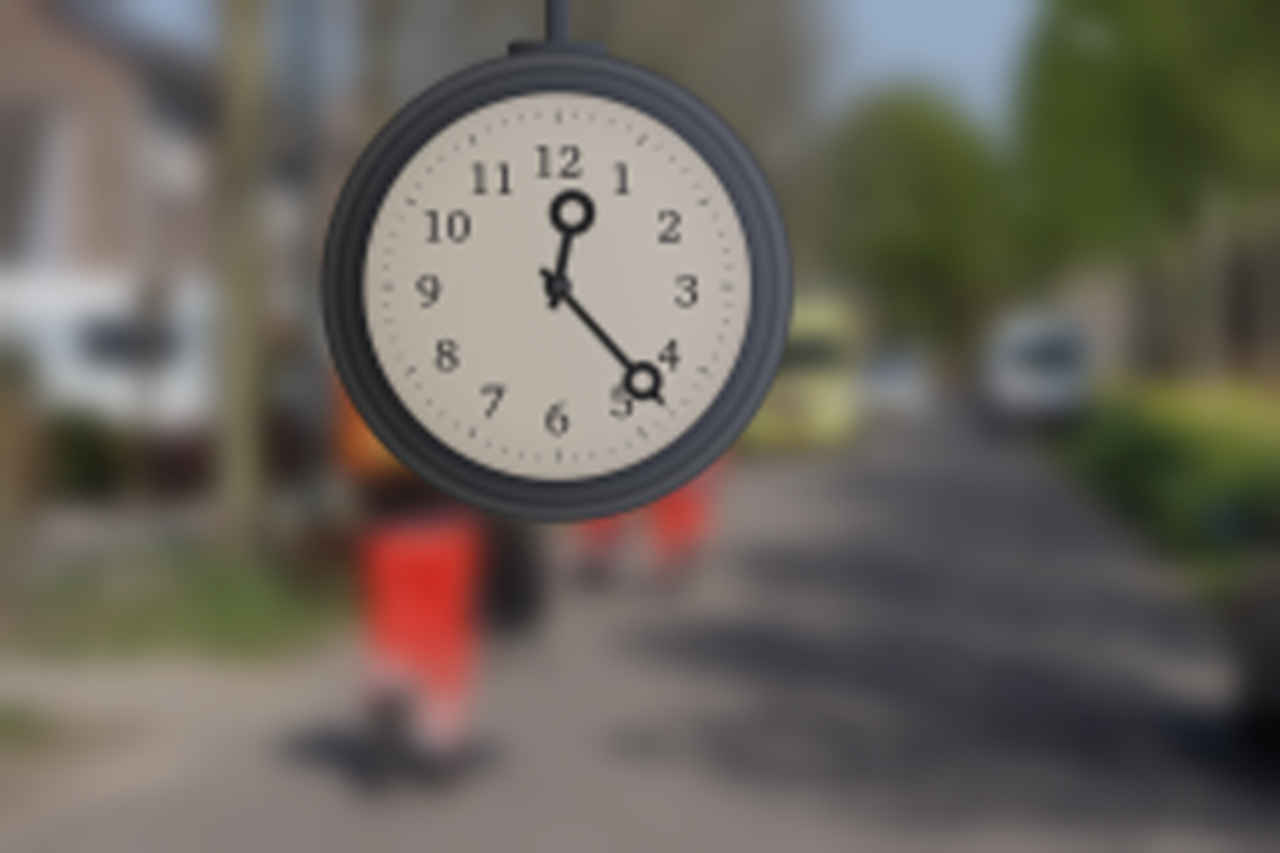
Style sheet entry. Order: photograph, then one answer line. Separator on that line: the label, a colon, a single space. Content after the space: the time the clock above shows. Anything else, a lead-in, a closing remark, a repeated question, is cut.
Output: 12:23
